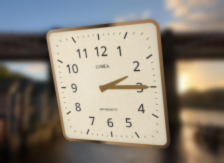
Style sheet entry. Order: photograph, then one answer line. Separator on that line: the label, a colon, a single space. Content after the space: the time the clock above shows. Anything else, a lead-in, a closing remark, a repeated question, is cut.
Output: 2:15
